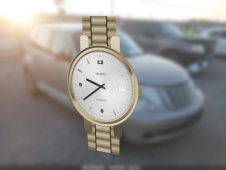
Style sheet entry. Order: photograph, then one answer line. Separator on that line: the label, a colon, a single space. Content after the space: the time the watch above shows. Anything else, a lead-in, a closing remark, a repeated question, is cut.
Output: 9:39
